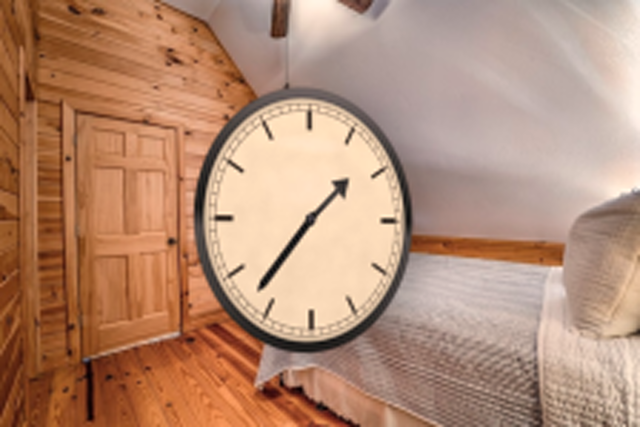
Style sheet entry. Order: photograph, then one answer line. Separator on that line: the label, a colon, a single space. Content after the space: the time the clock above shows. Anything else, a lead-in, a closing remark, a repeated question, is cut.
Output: 1:37
